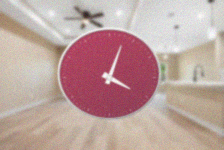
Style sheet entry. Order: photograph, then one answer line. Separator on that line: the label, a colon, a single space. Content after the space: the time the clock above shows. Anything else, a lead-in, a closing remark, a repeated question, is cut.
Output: 4:03
